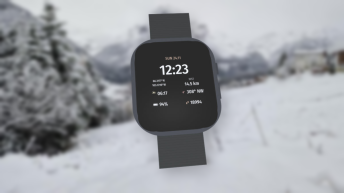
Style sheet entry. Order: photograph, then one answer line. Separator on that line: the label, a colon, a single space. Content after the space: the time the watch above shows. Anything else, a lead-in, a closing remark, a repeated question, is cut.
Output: 12:23
